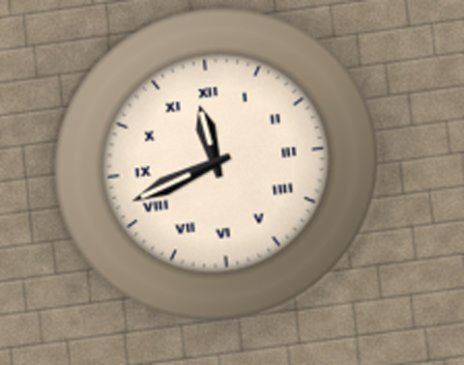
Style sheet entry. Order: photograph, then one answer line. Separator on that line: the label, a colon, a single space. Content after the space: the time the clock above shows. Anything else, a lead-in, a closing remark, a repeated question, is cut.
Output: 11:42
